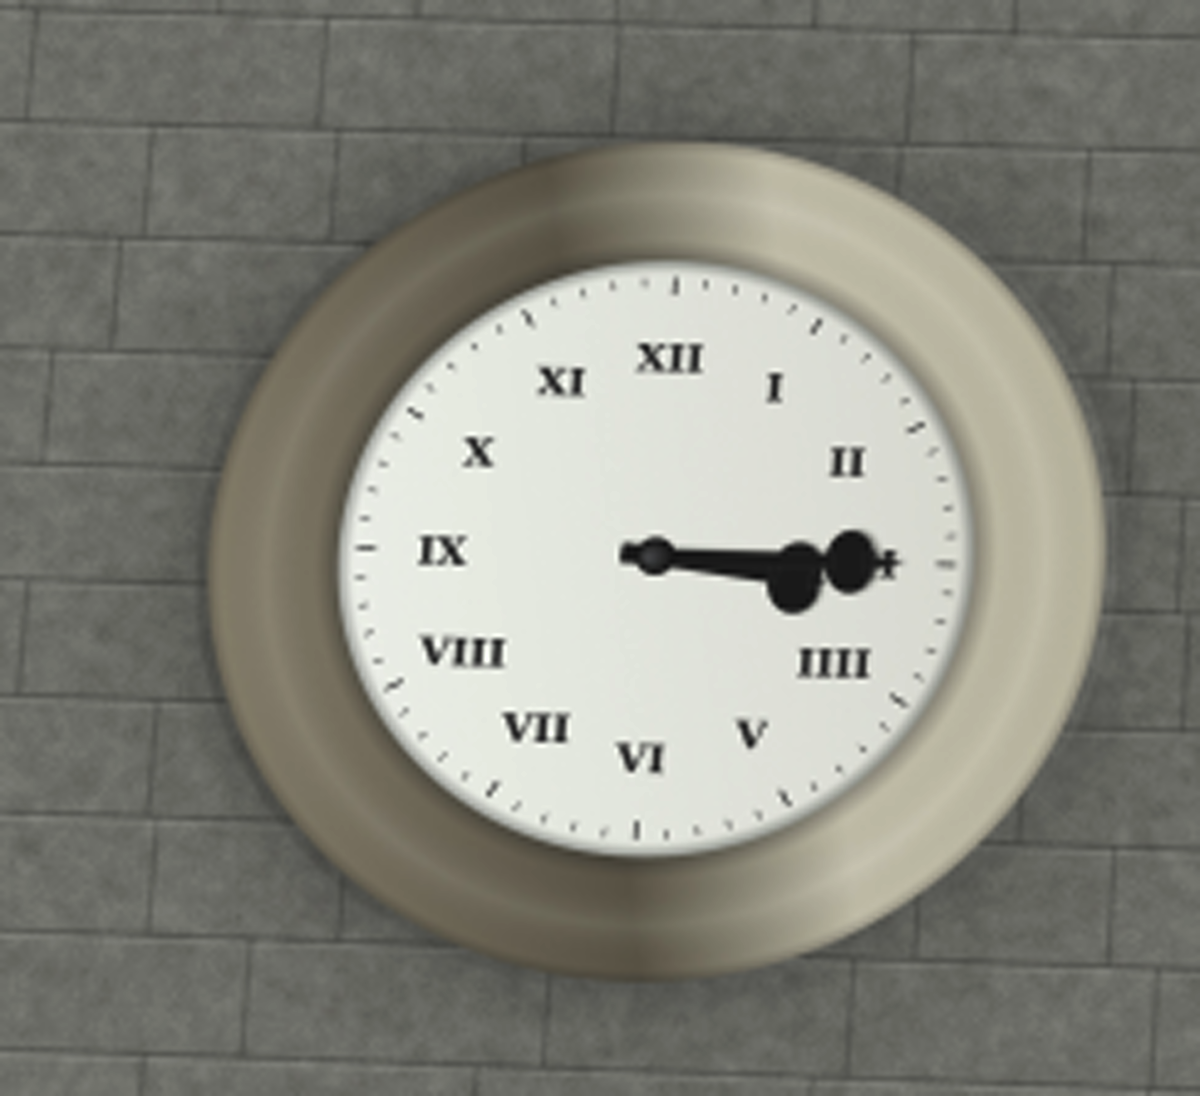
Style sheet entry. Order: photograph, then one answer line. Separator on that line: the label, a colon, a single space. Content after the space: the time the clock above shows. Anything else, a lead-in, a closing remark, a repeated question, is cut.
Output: 3:15
